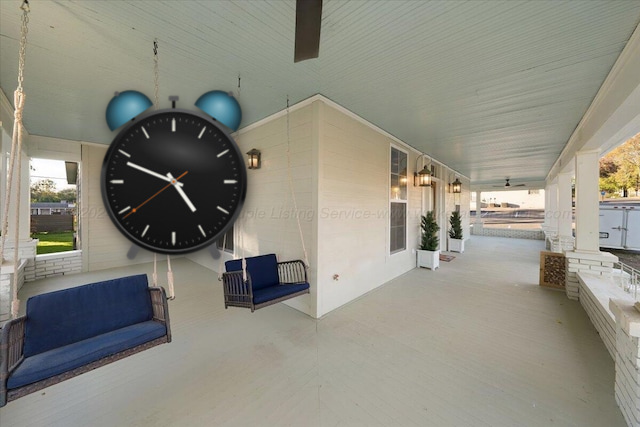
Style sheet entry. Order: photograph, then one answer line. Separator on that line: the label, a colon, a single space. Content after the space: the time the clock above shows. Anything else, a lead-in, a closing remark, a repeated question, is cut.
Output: 4:48:39
